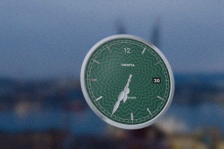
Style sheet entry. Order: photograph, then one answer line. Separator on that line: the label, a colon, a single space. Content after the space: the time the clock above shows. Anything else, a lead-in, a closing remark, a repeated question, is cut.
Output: 6:35
